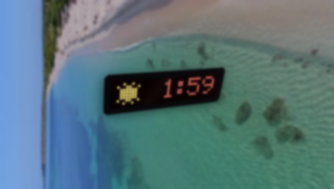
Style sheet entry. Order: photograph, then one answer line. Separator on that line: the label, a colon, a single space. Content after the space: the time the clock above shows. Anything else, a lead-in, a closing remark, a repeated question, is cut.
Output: 1:59
